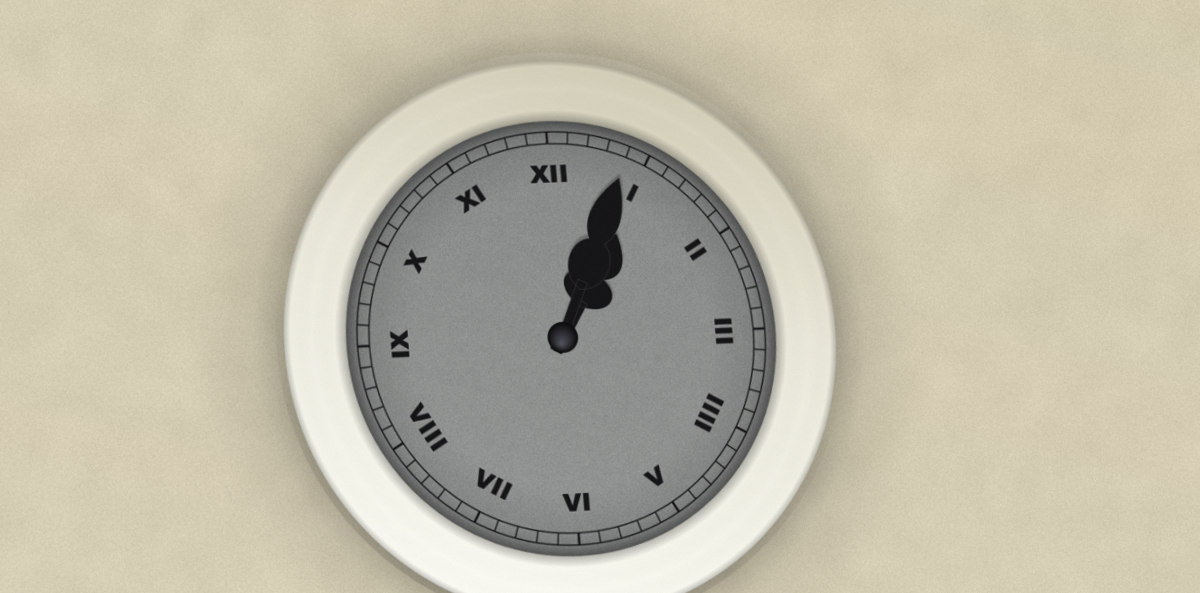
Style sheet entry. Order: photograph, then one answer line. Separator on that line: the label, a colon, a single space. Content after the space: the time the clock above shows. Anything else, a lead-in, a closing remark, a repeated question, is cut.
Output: 1:04
